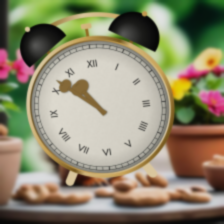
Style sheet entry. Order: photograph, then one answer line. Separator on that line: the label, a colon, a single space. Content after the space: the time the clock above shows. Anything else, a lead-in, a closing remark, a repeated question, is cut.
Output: 10:52
